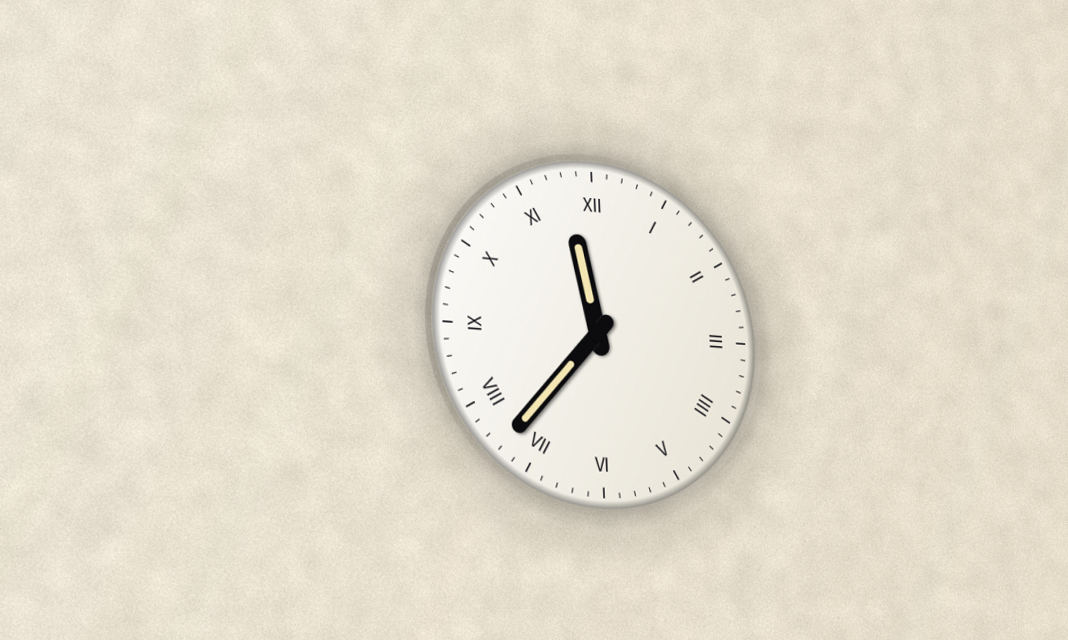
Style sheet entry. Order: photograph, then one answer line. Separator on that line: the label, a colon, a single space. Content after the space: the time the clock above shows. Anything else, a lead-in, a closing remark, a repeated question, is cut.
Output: 11:37
